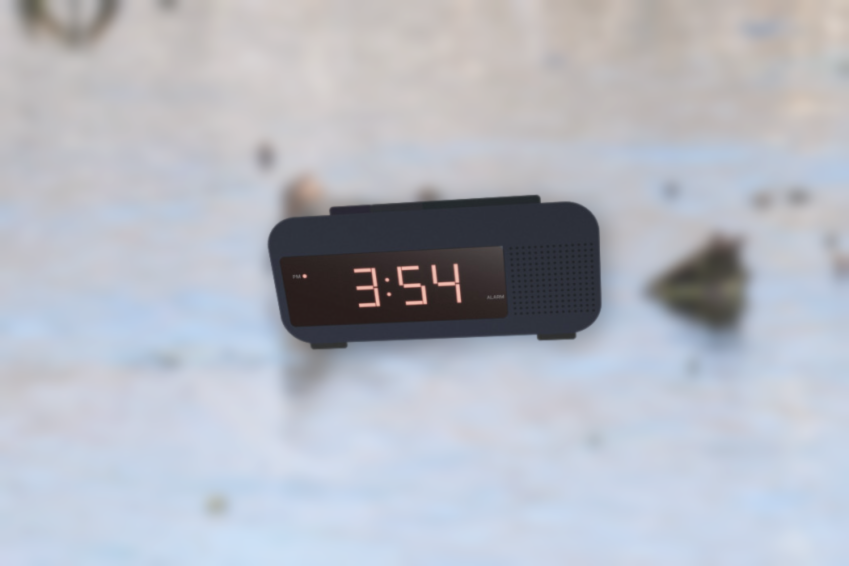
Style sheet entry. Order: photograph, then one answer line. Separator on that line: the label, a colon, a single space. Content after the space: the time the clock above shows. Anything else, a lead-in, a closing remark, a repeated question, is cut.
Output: 3:54
